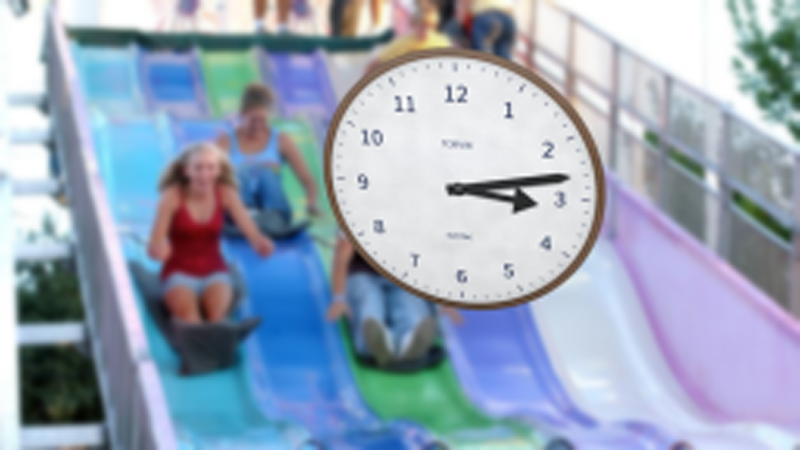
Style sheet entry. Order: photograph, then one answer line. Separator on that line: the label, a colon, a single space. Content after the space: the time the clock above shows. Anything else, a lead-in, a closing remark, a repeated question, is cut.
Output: 3:13
